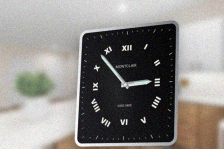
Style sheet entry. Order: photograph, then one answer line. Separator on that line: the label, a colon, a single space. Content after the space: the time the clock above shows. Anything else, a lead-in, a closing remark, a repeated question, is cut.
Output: 2:53
